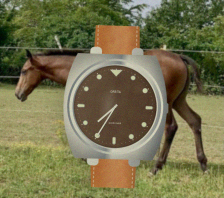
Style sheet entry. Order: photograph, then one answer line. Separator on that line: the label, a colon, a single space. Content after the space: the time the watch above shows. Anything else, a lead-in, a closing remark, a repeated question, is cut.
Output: 7:35
